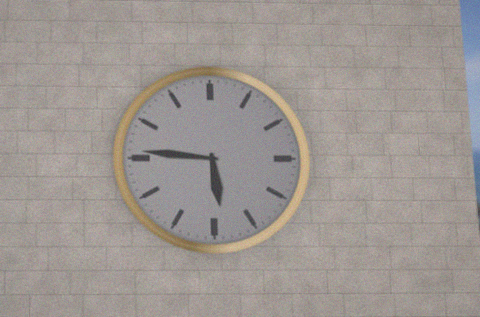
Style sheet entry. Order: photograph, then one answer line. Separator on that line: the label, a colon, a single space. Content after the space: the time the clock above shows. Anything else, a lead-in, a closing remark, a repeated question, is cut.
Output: 5:46
